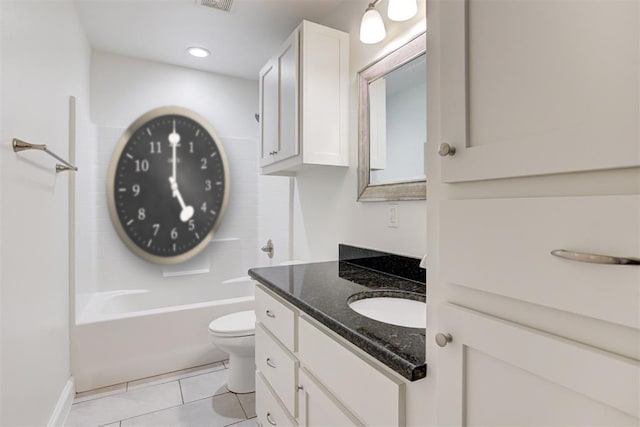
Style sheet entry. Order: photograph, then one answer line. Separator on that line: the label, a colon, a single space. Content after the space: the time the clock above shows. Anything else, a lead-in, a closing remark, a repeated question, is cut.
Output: 5:00
